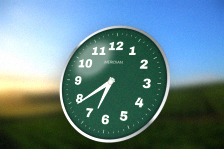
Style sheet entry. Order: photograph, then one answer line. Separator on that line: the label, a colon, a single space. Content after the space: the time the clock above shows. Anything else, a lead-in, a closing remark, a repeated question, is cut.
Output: 6:39
